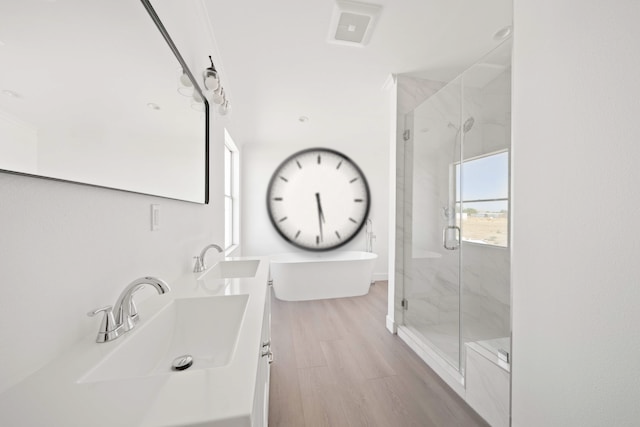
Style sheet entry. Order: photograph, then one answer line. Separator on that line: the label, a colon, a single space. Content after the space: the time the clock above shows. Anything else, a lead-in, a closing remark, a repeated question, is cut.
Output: 5:29
